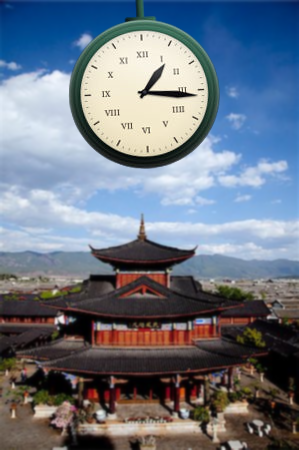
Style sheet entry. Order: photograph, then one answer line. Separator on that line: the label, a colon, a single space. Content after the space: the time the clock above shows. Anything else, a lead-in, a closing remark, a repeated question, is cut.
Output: 1:16
